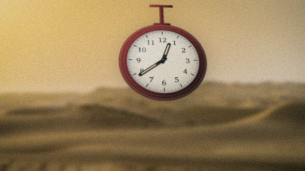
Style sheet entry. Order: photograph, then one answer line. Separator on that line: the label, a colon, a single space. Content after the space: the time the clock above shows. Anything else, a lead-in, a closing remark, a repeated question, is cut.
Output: 12:39
